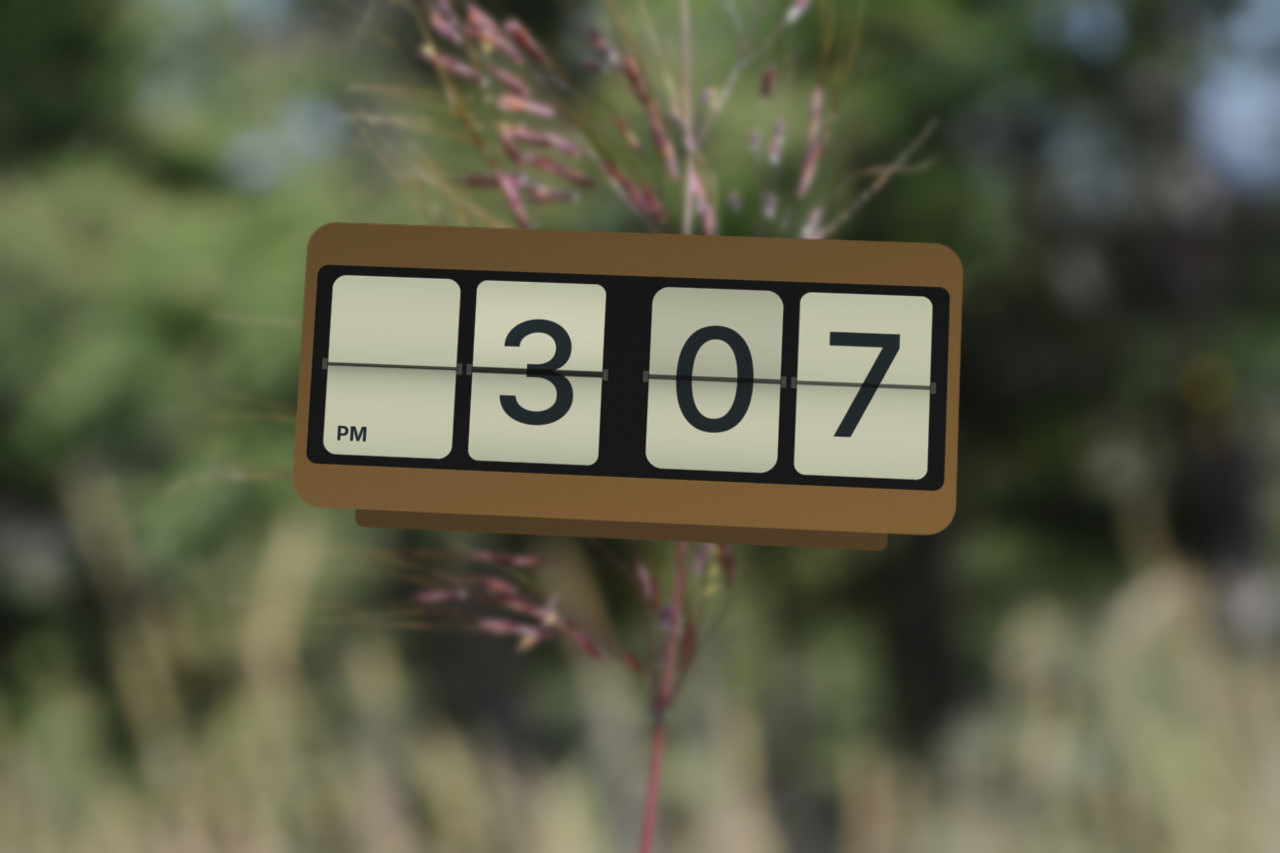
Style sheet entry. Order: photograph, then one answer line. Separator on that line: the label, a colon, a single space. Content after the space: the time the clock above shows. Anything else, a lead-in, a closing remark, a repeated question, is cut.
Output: 3:07
